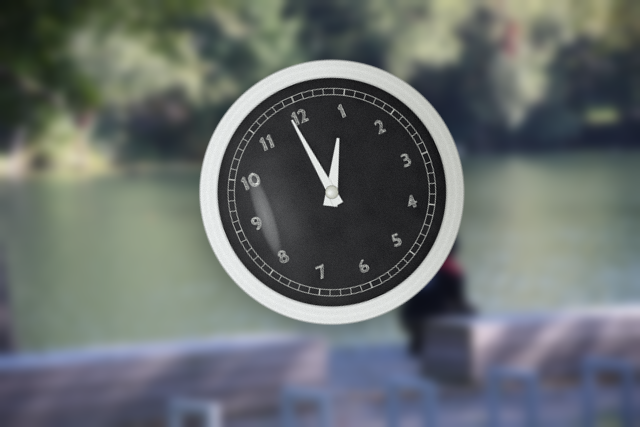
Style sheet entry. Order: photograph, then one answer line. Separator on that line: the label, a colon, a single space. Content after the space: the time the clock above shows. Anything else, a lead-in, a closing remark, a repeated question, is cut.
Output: 12:59
